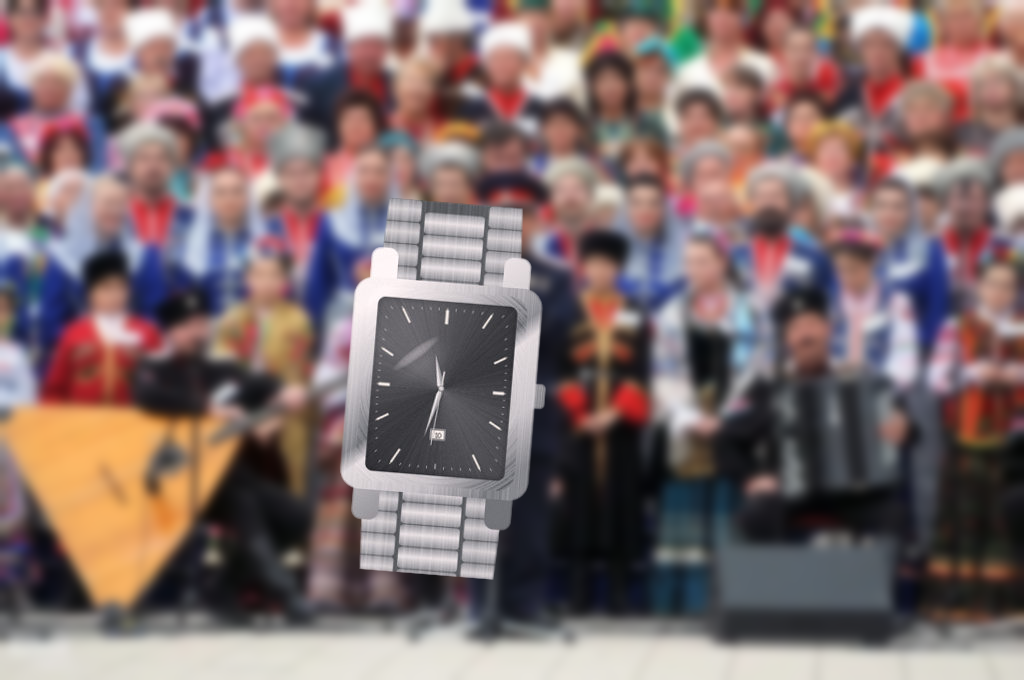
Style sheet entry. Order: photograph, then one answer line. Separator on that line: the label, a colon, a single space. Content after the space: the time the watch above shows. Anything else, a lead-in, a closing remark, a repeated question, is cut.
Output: 11:32:31
